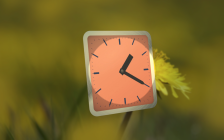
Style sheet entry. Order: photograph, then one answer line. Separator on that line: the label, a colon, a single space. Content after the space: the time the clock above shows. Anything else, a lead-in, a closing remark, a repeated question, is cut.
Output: 1:20
